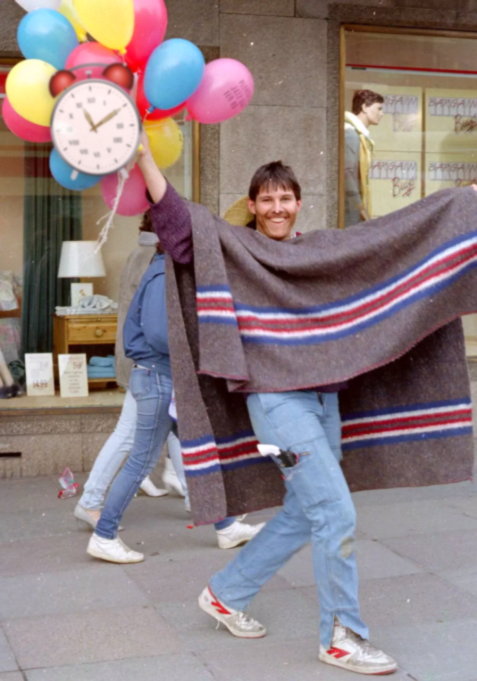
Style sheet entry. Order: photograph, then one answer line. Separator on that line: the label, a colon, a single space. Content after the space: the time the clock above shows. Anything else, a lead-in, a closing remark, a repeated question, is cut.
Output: 11:10
